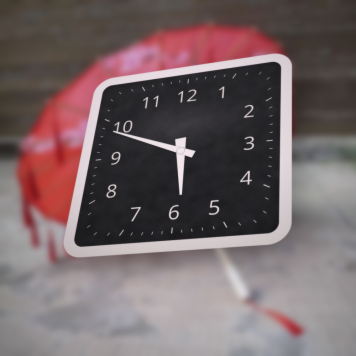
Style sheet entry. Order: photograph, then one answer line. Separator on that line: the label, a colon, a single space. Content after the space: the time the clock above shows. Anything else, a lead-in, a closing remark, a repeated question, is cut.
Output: 5:49
